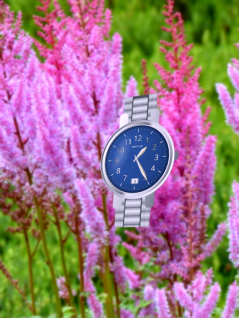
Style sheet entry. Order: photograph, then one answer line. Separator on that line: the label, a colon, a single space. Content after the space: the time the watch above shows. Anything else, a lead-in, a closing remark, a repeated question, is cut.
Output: 1:25
